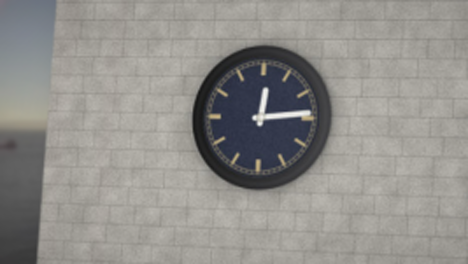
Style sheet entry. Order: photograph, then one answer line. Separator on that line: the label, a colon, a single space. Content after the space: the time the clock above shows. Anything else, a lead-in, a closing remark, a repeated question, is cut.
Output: 12:14
